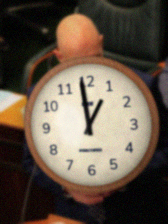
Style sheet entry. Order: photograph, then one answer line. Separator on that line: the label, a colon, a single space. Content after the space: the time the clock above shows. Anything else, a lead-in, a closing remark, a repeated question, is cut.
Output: 12:59
